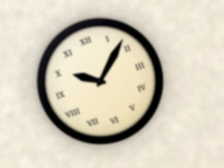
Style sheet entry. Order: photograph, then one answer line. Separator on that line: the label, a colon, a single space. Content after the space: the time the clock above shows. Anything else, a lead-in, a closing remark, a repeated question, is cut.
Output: 10:08
